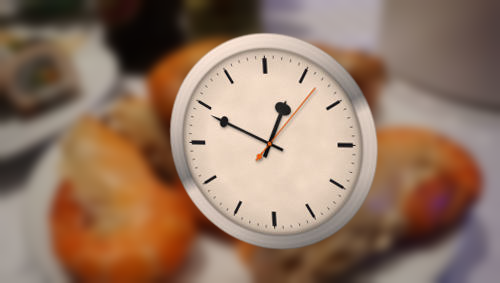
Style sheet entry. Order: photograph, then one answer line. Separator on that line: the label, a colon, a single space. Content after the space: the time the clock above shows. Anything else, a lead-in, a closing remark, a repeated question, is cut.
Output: 12:49:07
